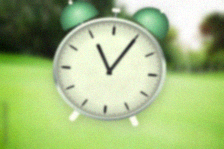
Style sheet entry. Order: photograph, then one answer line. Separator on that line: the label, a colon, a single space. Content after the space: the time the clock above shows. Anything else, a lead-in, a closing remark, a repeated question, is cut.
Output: 11:05
